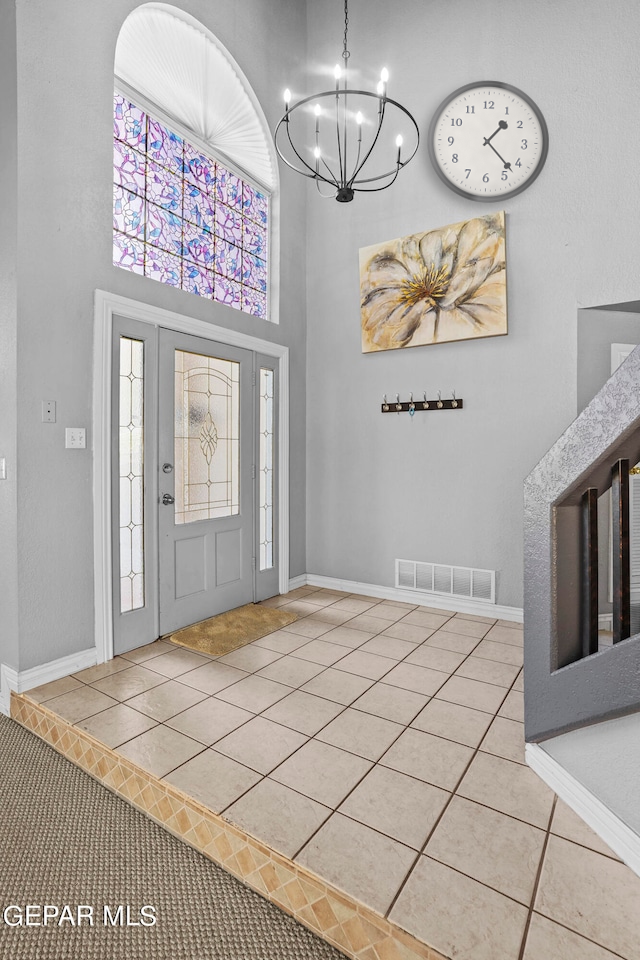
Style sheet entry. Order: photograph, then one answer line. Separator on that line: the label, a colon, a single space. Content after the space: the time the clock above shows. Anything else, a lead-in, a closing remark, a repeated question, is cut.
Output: 1:23
